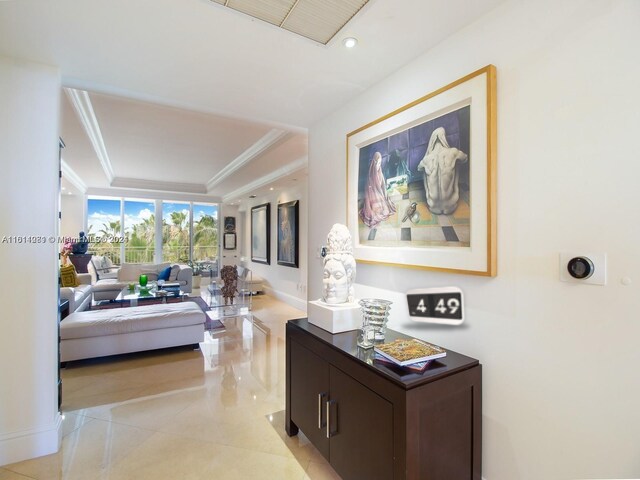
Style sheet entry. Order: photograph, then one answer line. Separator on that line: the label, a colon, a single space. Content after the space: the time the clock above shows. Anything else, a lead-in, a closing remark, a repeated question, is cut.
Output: 4:49
